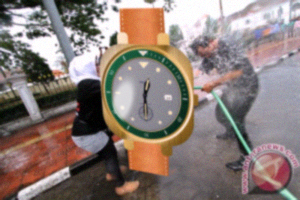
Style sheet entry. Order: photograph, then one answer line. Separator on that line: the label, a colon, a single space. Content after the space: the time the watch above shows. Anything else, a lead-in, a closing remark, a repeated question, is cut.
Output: 12:30
